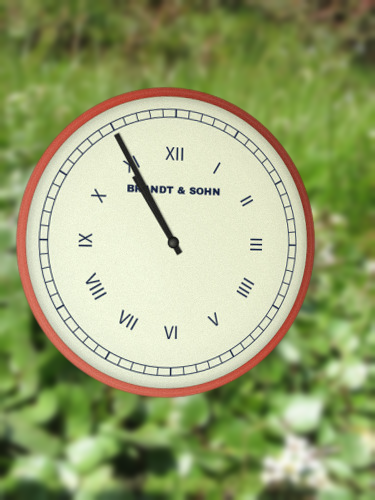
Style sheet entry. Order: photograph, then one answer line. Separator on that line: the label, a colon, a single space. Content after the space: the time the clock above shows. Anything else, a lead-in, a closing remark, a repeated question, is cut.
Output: 10:55
